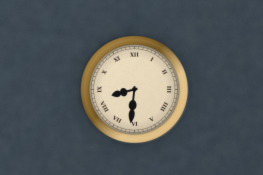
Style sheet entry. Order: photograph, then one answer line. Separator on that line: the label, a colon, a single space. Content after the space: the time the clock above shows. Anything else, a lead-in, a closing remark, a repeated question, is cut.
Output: 8:31
